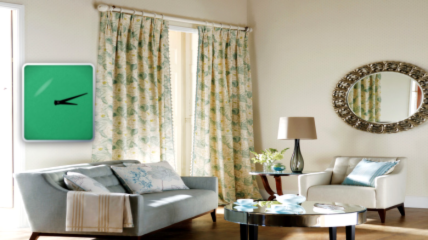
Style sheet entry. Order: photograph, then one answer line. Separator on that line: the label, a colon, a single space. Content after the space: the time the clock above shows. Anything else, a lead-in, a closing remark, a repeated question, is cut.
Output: 3:12
